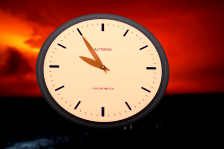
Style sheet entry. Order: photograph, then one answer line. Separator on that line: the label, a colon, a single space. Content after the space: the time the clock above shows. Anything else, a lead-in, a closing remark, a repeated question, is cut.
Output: 9:55
